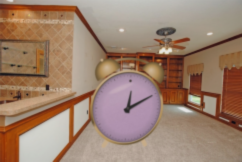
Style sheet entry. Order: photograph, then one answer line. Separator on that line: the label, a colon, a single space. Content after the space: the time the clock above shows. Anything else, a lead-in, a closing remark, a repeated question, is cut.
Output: 12:10
